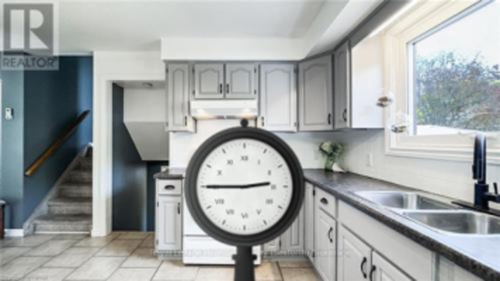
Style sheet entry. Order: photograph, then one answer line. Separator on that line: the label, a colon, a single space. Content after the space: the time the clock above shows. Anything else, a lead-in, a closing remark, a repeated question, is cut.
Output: 2:45
